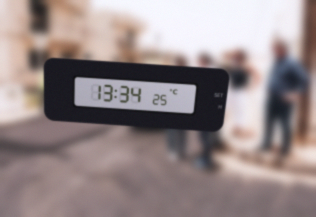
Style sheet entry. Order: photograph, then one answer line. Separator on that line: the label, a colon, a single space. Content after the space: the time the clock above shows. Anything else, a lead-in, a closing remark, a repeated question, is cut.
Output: 13:34
